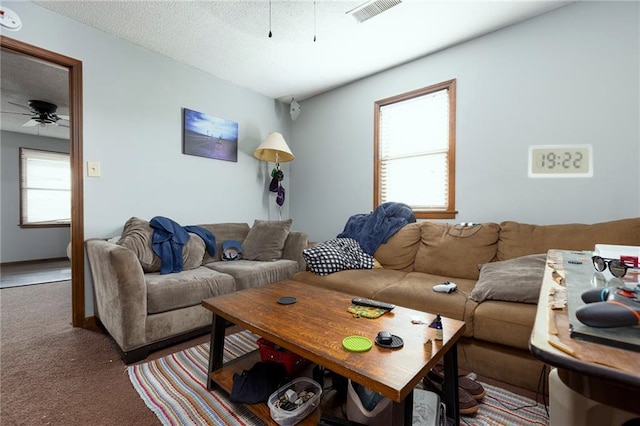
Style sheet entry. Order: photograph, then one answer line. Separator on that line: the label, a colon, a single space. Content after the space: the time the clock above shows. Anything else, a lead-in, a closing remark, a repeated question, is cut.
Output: 19:22
